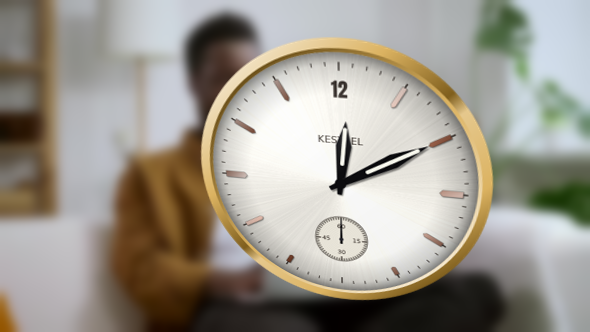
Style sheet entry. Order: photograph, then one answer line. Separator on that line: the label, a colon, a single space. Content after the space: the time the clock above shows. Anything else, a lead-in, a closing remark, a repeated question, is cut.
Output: 12:10
